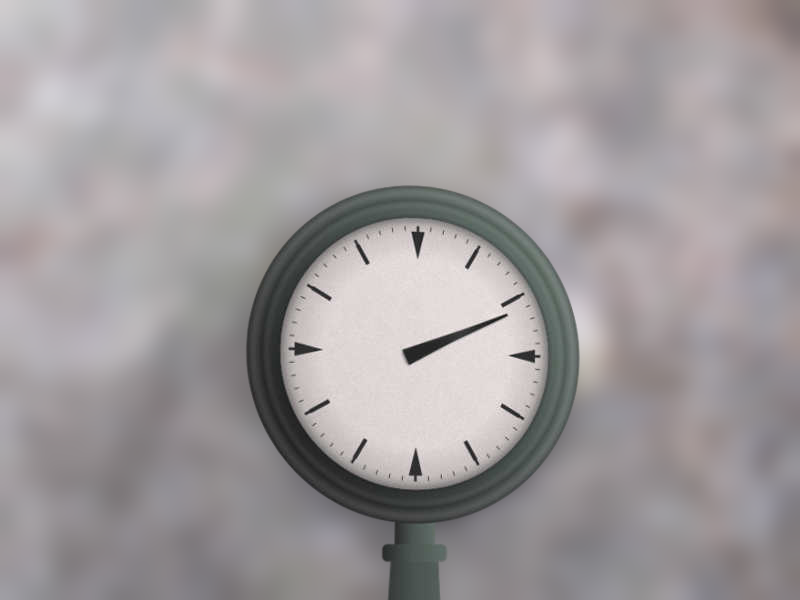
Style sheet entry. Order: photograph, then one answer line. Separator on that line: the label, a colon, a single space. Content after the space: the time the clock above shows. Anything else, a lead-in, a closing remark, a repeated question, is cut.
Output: 2:11
